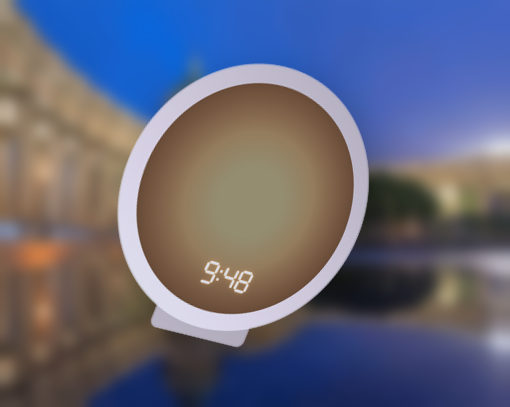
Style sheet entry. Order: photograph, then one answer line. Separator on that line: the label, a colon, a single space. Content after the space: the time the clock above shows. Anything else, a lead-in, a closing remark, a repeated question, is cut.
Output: 9:48
